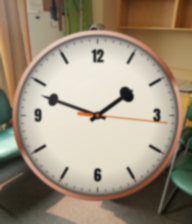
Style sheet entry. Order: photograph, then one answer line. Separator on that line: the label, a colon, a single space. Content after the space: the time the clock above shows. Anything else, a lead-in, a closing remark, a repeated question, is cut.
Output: 1:48:16
